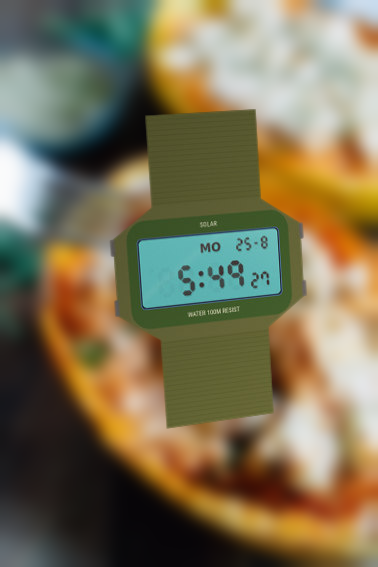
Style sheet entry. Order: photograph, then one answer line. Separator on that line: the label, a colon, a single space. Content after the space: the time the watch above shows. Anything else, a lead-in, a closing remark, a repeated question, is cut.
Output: 5:49:27
